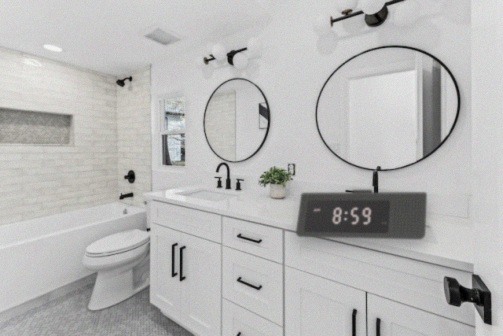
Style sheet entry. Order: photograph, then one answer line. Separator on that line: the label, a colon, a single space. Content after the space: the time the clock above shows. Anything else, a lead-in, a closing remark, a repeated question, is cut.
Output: 8:59
